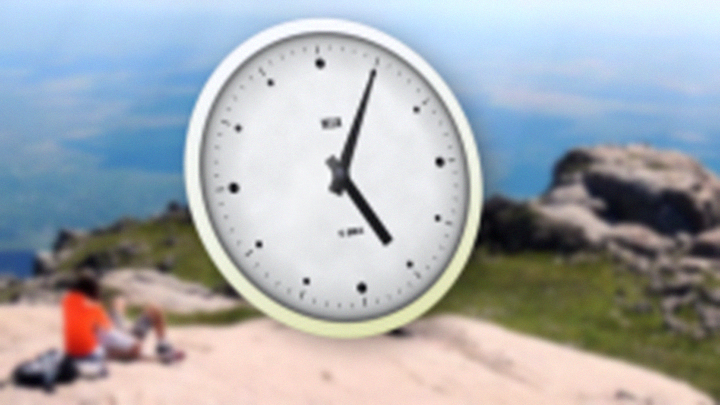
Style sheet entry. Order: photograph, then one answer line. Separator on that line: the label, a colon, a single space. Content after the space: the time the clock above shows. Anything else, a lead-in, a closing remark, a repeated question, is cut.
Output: 5:05
